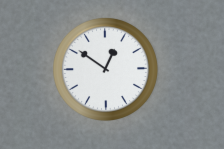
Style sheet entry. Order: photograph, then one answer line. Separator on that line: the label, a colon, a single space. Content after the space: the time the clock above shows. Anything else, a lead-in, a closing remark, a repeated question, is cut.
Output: 12:51
